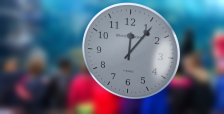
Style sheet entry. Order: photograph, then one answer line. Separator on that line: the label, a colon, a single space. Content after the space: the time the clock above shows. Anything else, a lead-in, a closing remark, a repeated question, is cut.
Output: 12:06
